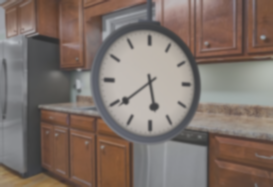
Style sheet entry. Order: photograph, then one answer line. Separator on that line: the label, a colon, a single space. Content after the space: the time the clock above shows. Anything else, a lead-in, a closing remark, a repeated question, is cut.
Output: 5:39
